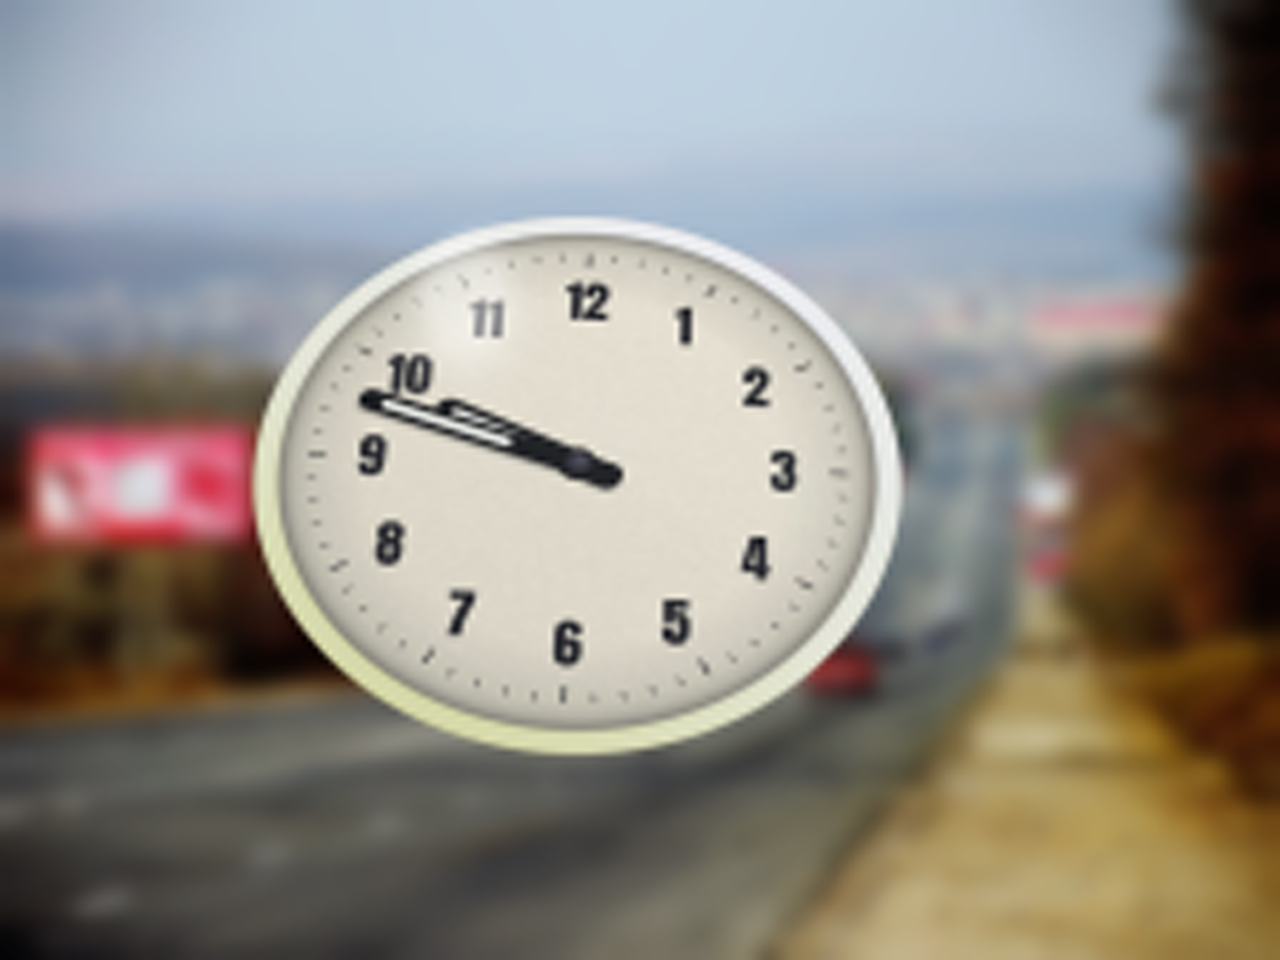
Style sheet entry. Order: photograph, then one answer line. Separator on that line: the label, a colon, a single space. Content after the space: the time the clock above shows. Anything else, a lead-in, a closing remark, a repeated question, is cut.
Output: 9:48
